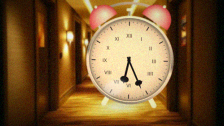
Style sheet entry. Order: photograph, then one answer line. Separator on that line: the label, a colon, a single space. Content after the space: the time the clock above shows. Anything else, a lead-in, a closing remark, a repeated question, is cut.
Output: 6:26
